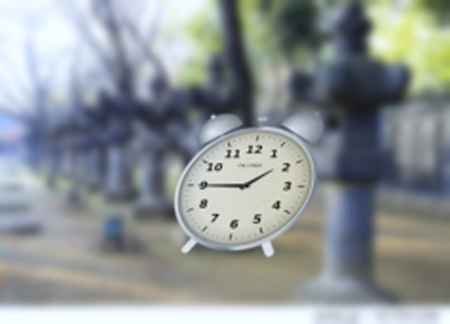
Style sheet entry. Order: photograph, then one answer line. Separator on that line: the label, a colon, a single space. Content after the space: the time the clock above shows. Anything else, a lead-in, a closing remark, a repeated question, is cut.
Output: 1:45
